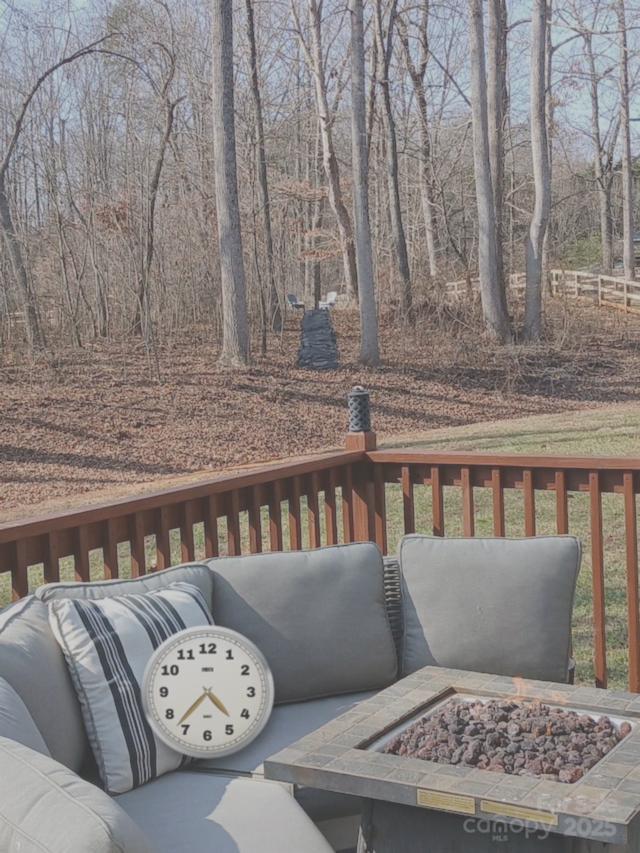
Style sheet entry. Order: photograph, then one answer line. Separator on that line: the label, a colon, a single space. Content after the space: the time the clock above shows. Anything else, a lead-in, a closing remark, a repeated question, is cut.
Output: 4:37
